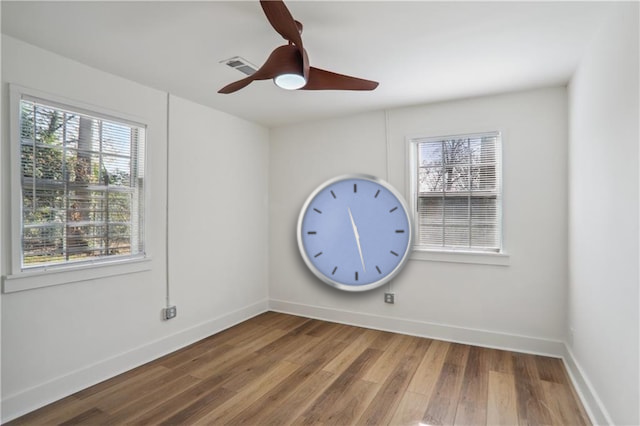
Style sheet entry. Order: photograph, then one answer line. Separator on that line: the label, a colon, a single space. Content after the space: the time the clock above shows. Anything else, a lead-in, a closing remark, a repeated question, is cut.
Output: 11:28
